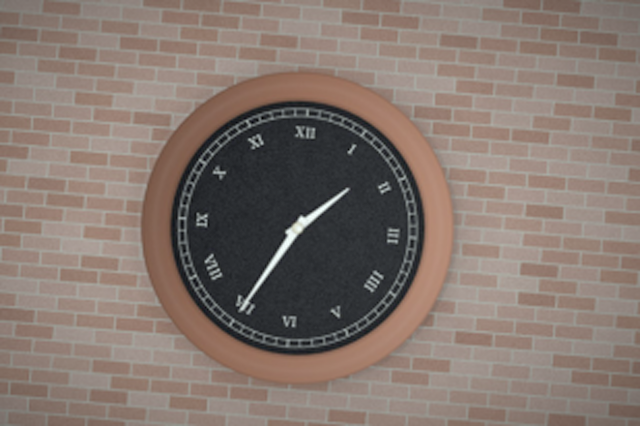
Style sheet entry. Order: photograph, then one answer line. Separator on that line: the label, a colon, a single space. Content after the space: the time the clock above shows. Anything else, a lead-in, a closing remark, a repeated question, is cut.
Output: 1:35
